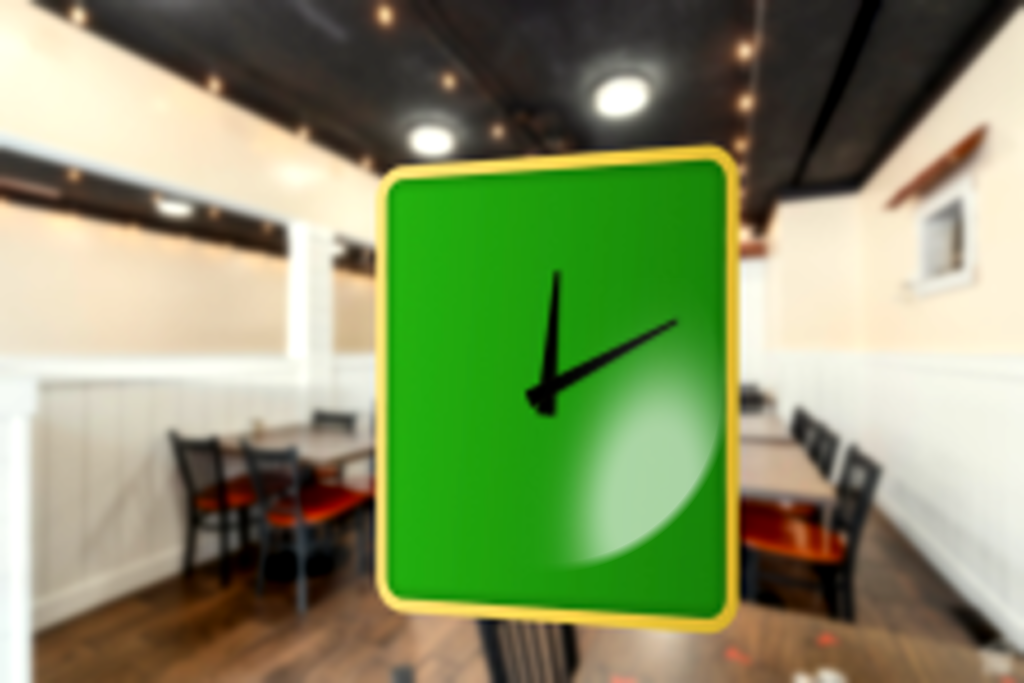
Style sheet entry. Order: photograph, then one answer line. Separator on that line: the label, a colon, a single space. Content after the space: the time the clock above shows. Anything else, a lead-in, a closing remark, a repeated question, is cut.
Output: 12:11
